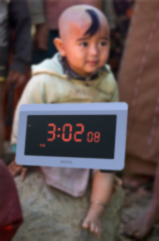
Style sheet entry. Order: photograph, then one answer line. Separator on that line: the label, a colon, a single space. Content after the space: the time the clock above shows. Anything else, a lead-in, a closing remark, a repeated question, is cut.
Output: 3:02:08
